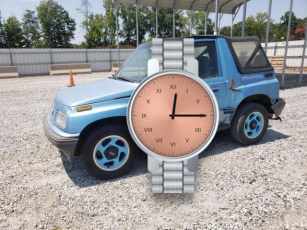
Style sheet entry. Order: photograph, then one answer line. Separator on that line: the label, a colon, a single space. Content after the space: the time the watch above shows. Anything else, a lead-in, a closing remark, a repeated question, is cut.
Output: 12:15
